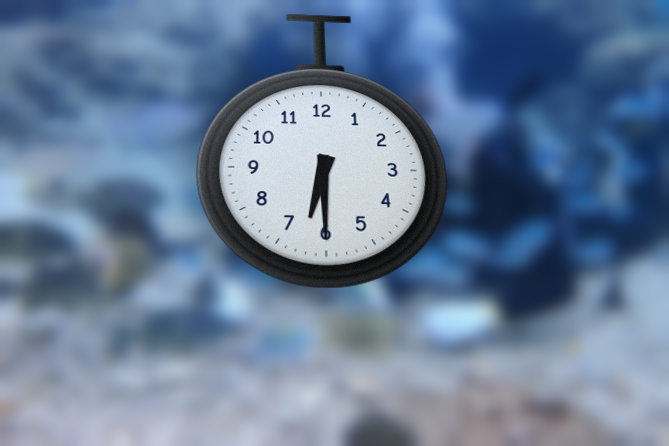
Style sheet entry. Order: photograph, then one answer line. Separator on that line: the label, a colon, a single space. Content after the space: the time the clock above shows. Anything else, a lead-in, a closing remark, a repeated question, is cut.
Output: 6:30
